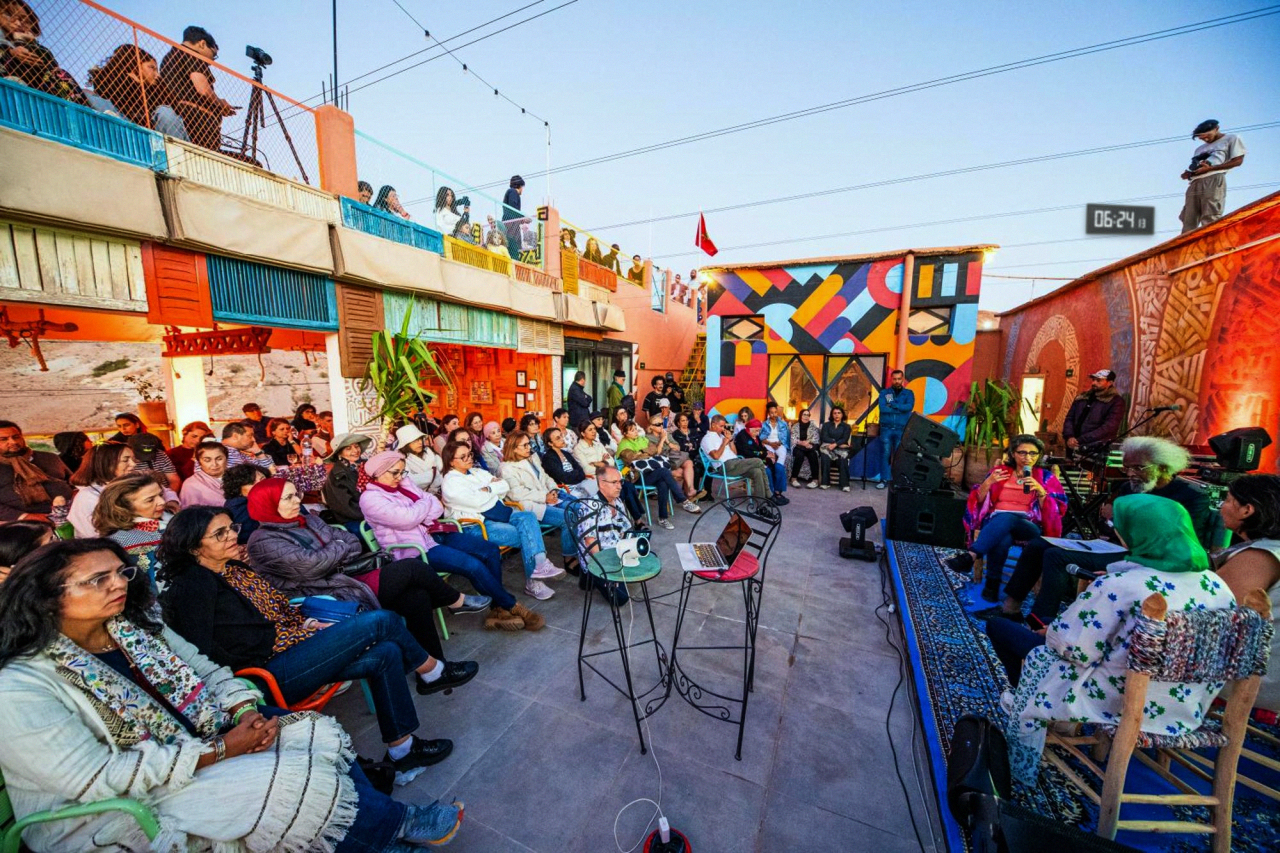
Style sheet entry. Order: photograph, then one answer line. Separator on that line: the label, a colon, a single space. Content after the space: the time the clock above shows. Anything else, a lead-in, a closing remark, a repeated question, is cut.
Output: 6:24
